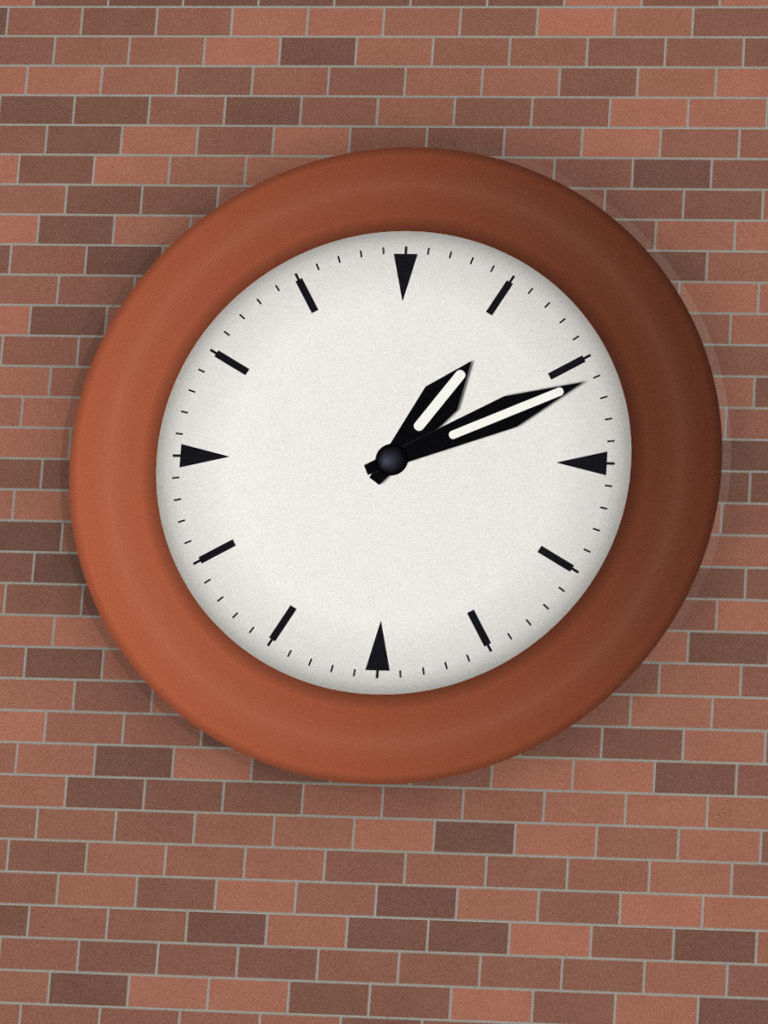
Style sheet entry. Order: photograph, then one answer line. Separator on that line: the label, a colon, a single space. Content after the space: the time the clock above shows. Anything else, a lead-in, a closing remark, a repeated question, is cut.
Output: 1:11
